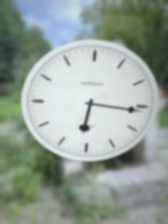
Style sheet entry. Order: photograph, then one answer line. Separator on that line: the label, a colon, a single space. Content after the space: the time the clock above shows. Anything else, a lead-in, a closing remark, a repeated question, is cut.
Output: 6:16
